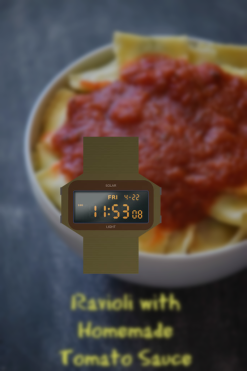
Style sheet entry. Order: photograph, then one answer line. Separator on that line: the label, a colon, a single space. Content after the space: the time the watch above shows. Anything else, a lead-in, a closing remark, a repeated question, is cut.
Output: 11:53:08
